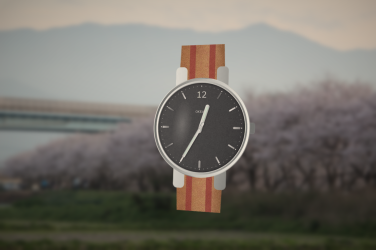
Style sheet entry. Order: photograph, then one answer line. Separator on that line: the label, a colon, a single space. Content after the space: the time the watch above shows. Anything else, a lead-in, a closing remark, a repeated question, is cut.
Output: 12:35
